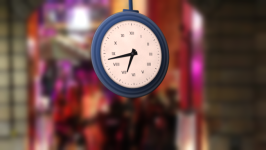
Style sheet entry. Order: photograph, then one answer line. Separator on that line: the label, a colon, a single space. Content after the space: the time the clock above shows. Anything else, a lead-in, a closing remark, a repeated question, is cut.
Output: 6:43
